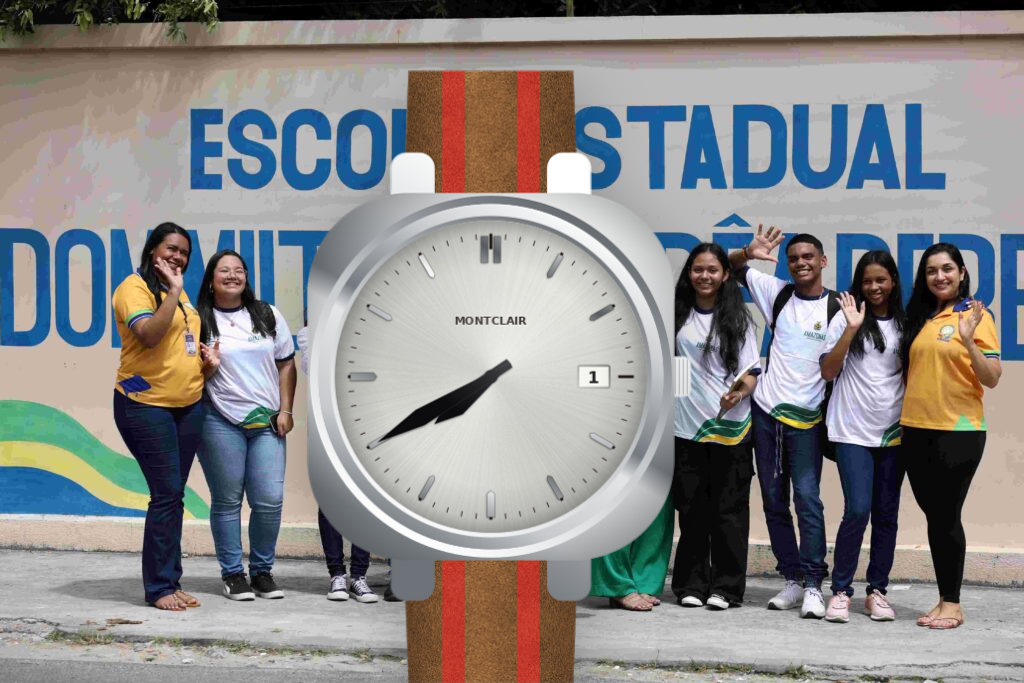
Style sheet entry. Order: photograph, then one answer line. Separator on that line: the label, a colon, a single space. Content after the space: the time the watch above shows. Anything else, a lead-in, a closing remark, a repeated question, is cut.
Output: 7:40
